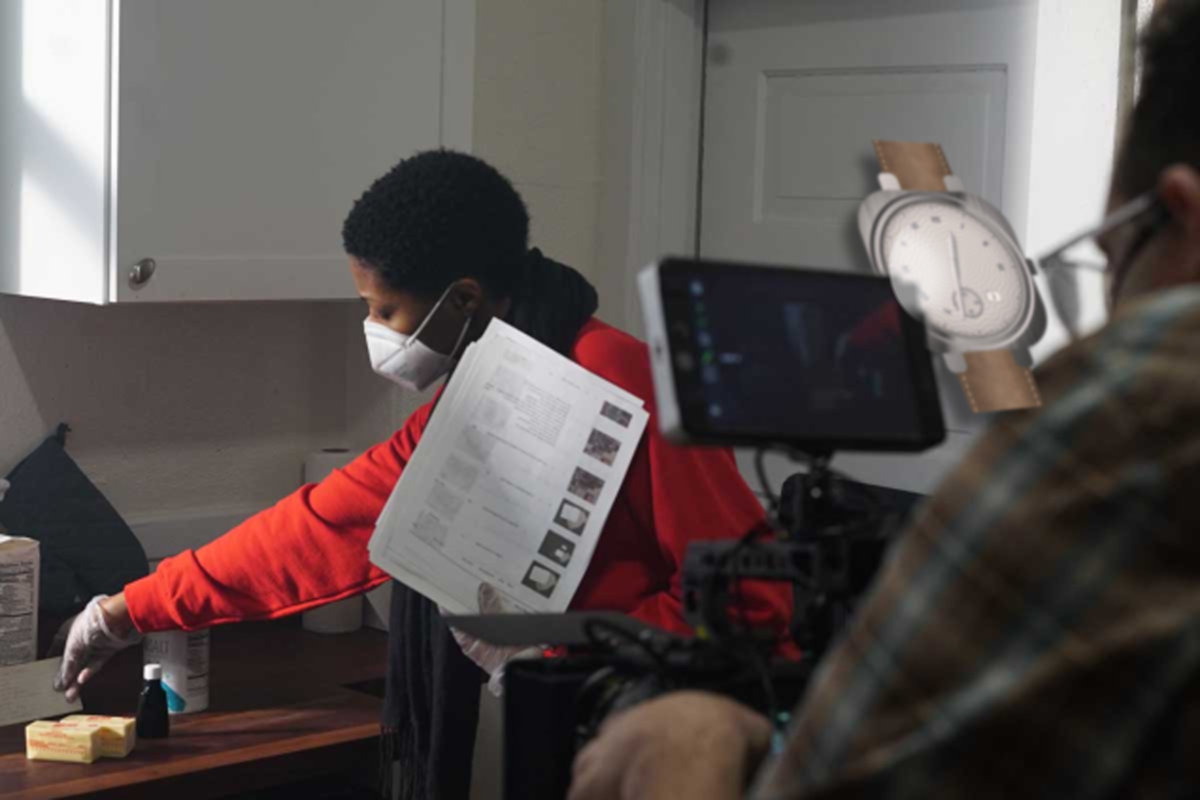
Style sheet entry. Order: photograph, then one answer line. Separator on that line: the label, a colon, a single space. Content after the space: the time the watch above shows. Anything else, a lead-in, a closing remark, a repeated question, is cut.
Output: 12:32
